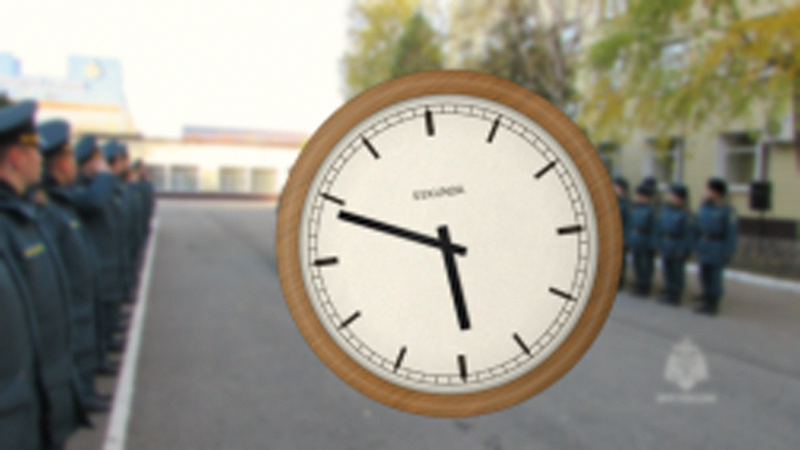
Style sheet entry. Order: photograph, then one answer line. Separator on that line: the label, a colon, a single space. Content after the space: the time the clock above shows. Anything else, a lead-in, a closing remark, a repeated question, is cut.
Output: 5:49
